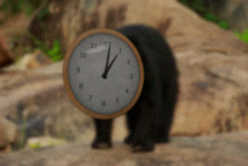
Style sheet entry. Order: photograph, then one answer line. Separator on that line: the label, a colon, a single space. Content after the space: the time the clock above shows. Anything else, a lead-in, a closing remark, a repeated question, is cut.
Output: 1:01
